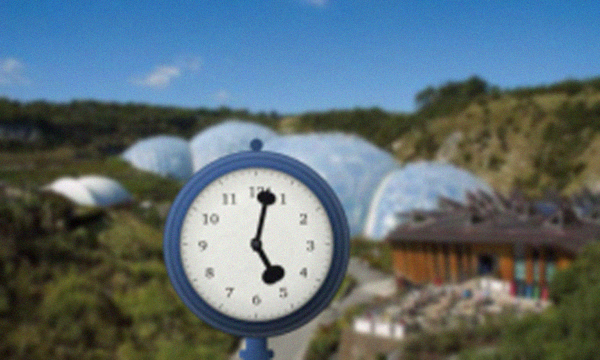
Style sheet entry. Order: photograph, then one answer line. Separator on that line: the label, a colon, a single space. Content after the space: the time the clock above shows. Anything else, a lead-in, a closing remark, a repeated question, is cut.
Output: 5:02
